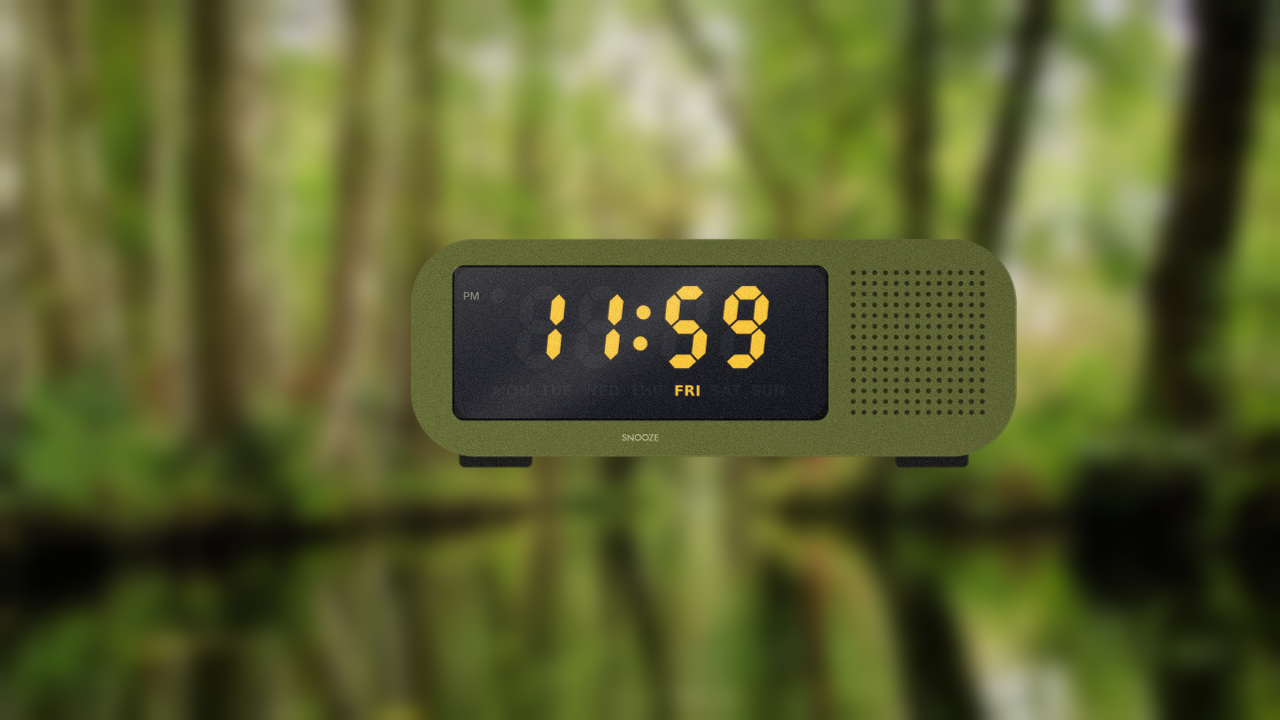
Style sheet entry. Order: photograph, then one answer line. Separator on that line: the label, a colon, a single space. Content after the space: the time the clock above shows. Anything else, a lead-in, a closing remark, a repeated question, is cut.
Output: 11:59
